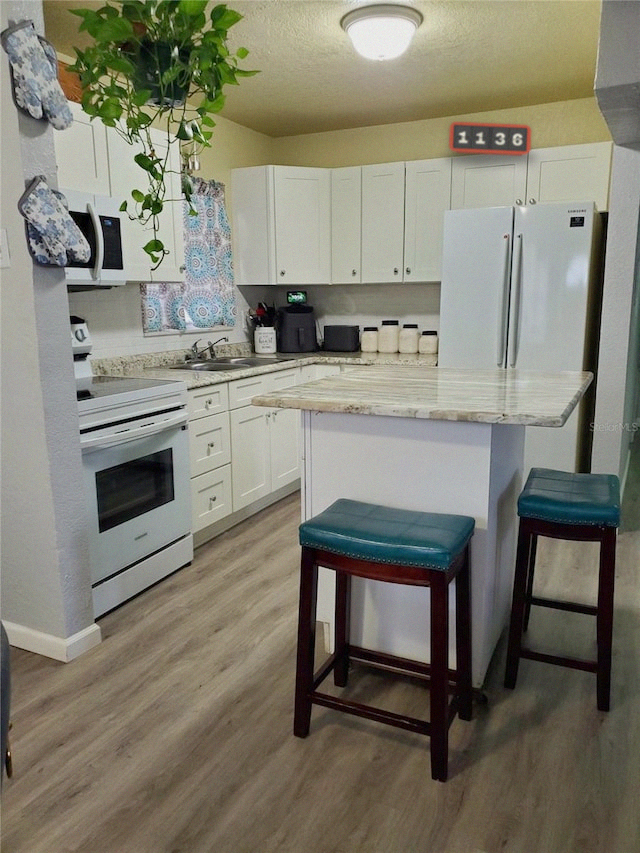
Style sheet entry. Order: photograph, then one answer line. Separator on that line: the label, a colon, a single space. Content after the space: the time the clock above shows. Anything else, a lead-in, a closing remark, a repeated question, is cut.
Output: 11:36
